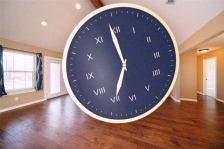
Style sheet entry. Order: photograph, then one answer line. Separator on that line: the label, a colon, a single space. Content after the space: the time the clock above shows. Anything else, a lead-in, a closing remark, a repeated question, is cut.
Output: 6:59
